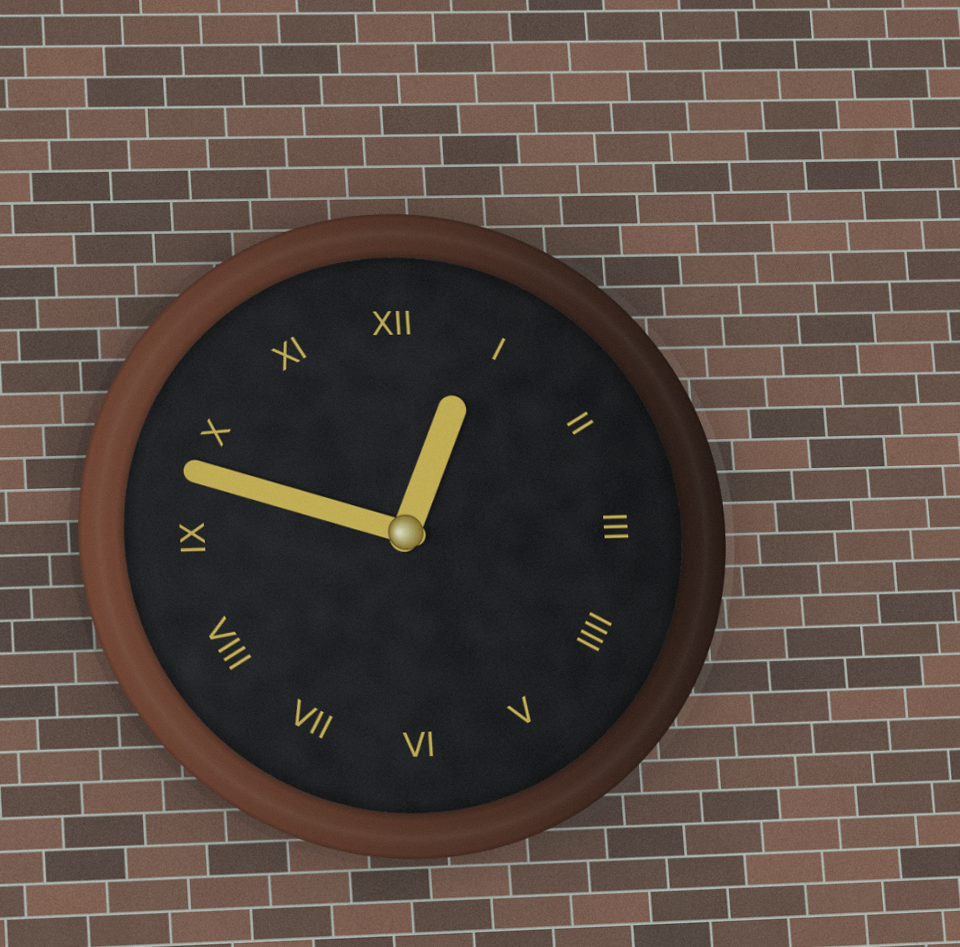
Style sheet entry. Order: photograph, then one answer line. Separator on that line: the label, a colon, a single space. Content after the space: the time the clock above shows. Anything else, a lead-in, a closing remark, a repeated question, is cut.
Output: 12:48
